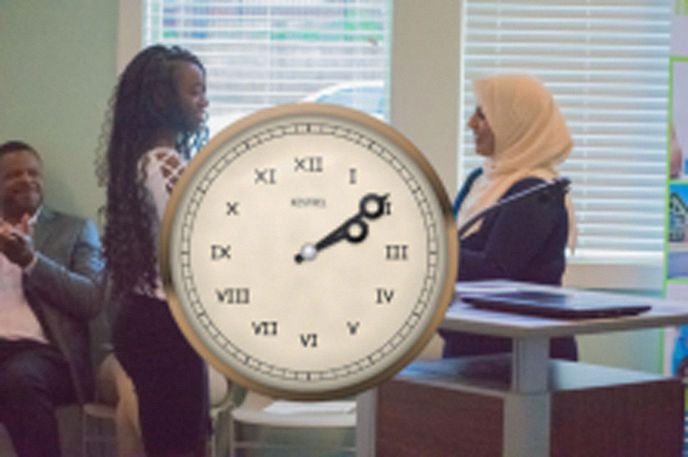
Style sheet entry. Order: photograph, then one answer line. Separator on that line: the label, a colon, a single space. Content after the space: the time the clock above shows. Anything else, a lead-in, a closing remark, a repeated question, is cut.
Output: 2:09
